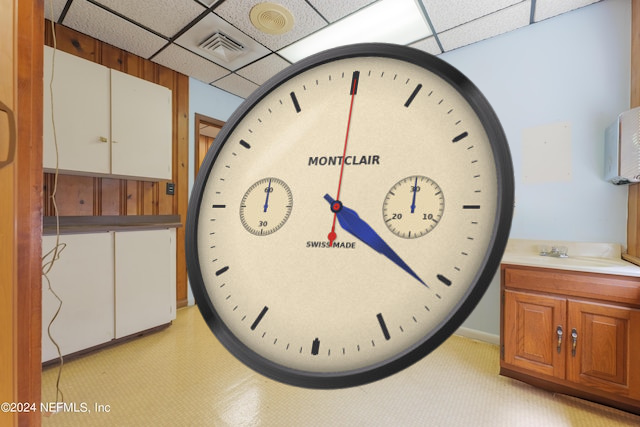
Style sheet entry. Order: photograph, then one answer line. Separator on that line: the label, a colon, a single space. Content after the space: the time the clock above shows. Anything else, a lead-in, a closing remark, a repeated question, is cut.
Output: 4:21
